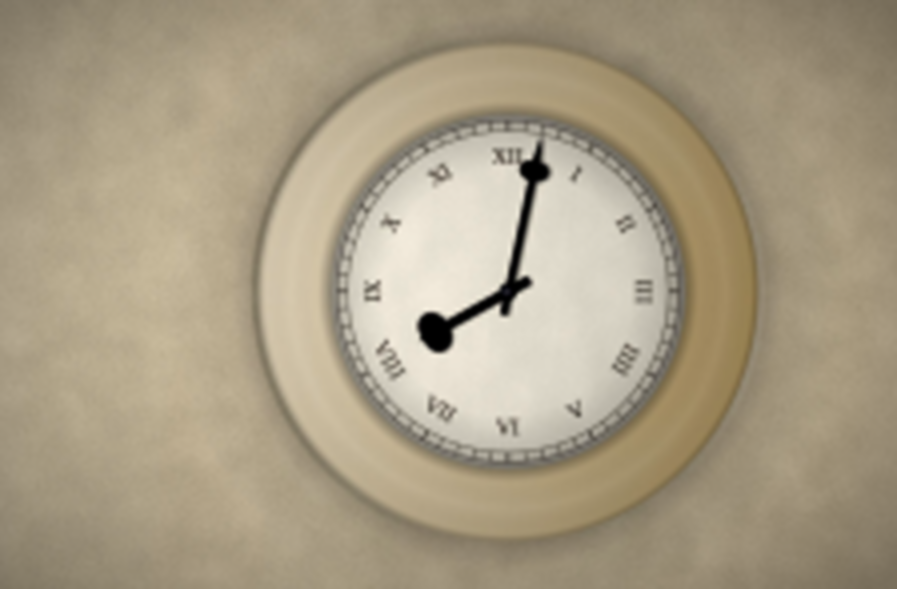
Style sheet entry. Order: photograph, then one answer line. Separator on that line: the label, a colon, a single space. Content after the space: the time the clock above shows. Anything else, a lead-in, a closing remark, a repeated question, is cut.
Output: 8:02
